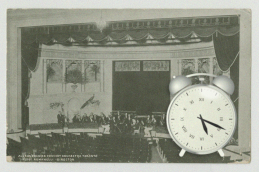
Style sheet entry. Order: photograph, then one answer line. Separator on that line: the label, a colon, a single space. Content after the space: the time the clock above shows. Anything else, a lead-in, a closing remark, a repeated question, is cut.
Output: 5:19
